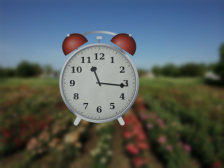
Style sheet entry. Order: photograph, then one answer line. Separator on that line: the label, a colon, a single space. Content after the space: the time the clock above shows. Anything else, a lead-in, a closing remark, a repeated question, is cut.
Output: 11:16
